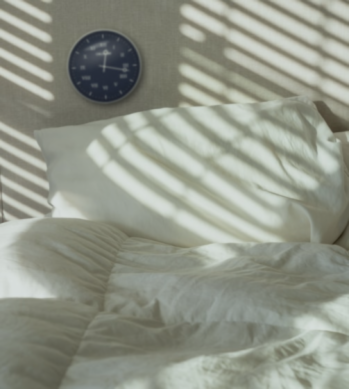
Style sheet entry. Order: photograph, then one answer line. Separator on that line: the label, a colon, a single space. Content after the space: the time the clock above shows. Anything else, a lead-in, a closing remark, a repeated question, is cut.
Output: 12:17
